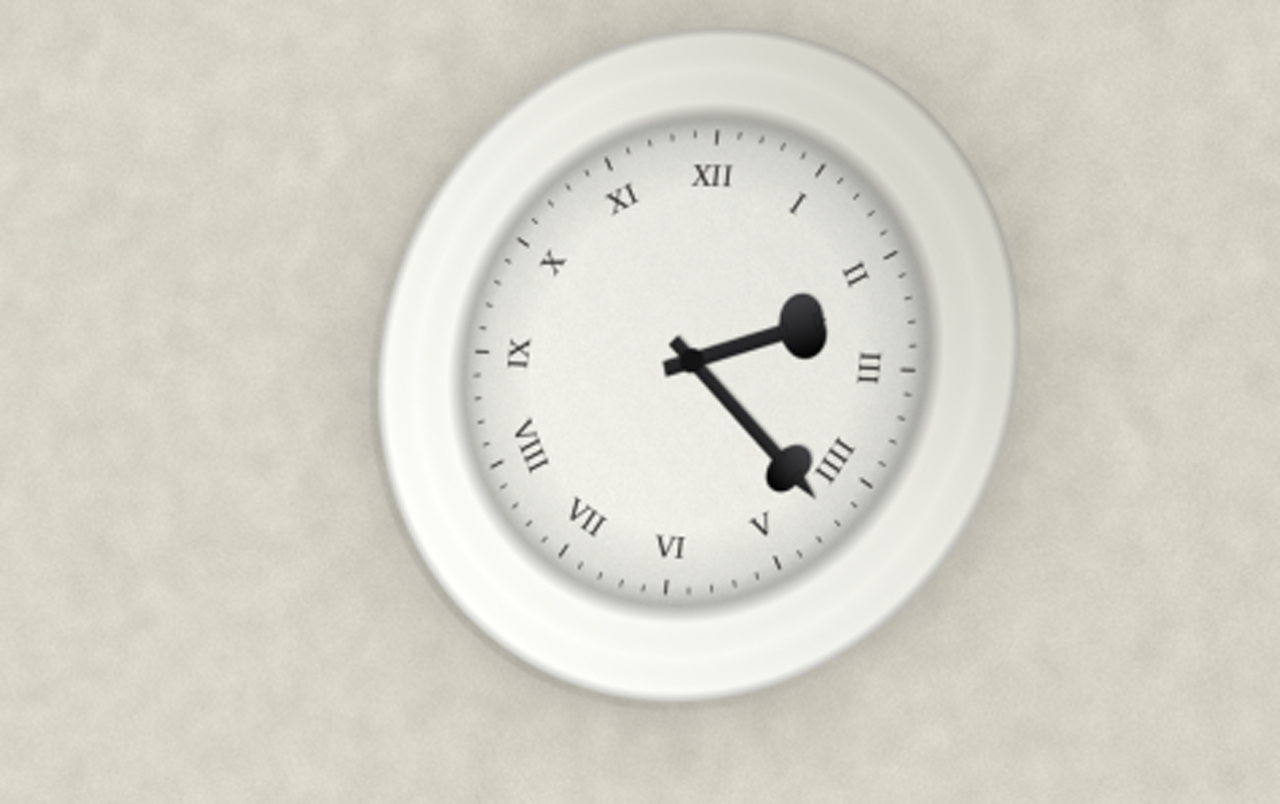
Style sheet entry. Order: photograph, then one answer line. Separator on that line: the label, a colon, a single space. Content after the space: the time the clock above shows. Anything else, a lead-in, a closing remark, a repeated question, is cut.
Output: 2:22
